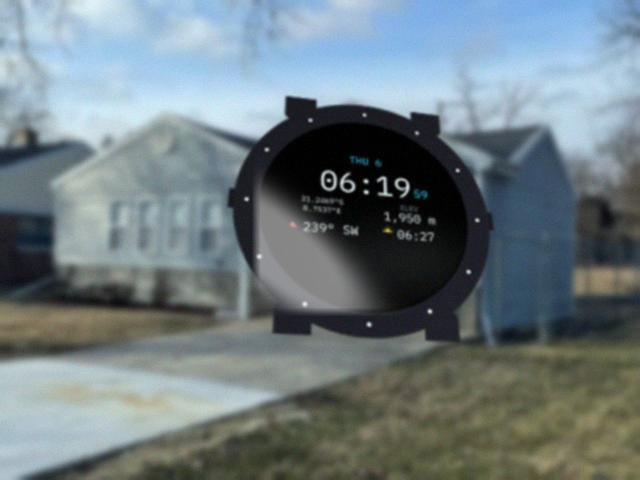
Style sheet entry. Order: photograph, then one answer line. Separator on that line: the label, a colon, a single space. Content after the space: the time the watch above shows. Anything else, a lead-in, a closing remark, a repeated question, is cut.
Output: 6:19
